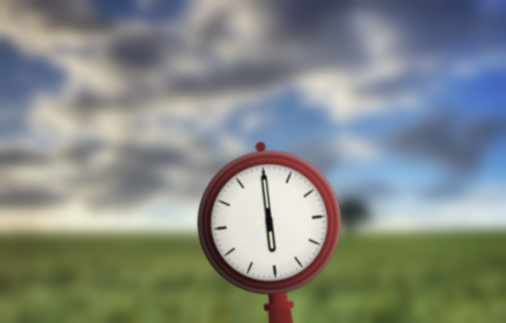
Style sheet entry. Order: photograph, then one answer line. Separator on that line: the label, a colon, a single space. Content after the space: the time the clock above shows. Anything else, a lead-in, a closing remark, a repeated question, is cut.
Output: 6:00
